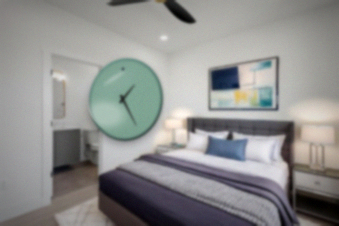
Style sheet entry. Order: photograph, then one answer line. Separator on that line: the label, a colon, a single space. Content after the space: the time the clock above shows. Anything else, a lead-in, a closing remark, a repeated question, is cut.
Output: 1:25
